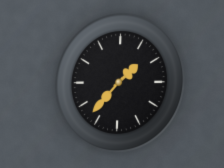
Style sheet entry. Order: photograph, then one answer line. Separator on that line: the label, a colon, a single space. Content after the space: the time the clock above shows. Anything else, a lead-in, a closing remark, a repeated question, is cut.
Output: 1:37
